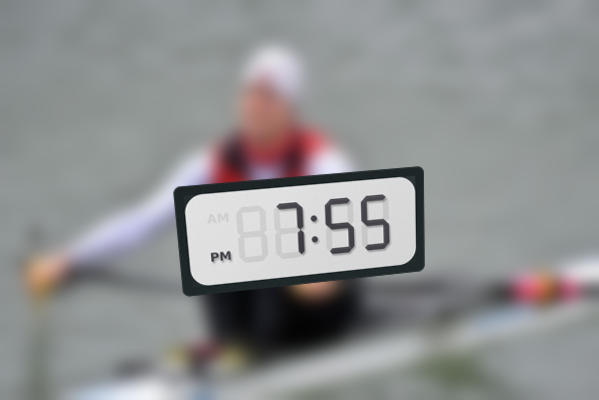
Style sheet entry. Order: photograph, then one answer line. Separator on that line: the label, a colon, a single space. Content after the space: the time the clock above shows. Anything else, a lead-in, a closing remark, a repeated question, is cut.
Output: 7:55
